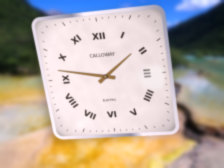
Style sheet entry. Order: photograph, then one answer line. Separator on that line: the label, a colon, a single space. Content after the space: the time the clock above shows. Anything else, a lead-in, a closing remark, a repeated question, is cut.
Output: 1:47
